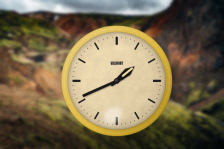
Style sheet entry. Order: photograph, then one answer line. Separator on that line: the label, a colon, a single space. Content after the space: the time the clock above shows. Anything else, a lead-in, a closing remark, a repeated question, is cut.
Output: 1:41
